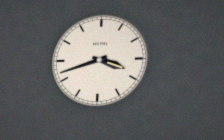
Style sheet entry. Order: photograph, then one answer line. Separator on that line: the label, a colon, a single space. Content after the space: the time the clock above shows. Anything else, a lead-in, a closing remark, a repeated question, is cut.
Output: 3:42
